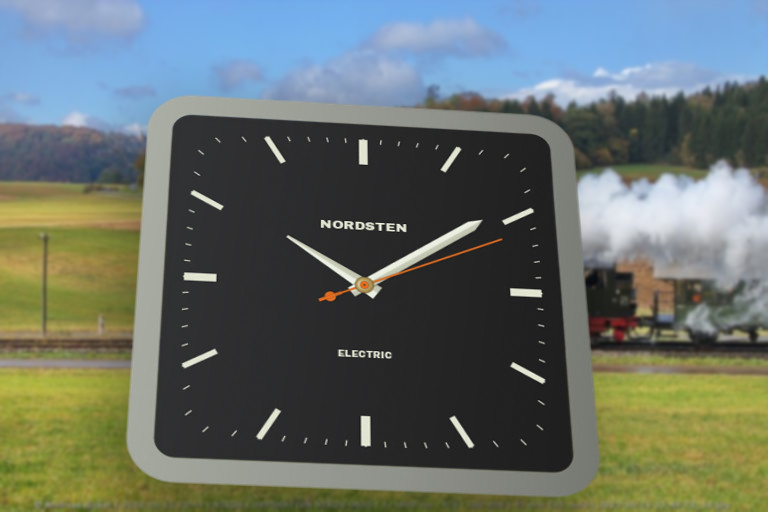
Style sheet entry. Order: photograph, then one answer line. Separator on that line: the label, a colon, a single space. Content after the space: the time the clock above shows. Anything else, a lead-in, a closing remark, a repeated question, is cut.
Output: 10:09:11
